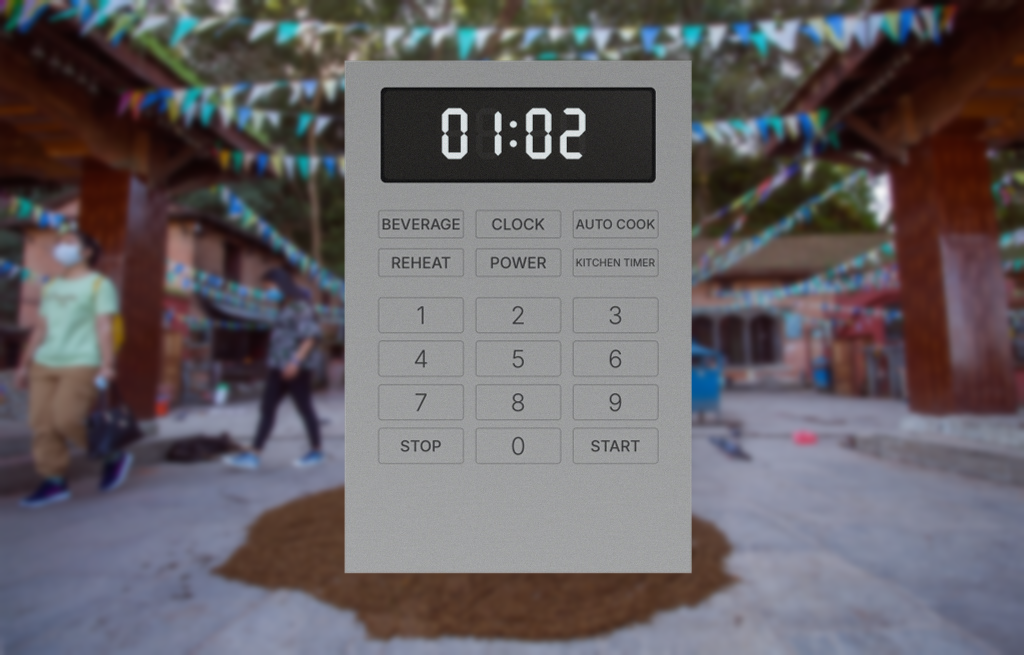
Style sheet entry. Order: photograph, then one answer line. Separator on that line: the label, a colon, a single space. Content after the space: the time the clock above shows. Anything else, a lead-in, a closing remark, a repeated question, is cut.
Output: 1:02
